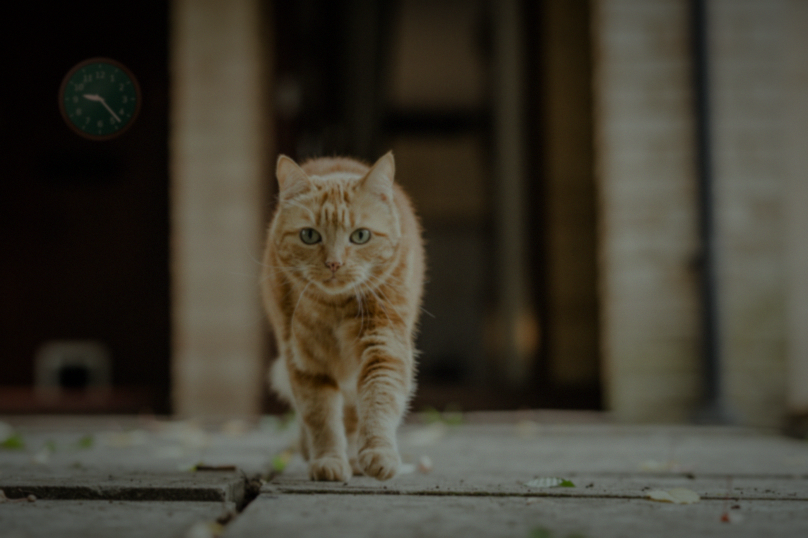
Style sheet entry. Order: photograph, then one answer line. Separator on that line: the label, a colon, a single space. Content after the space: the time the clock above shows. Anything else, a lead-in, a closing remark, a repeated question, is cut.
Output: 9:23
